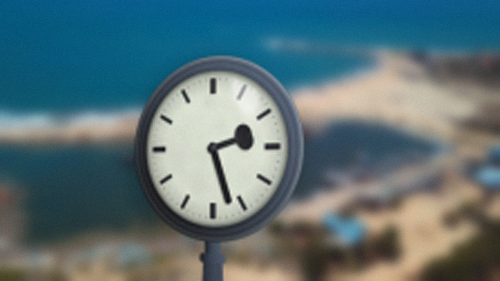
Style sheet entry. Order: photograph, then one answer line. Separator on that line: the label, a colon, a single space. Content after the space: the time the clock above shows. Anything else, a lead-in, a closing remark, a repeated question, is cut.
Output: 2:27
